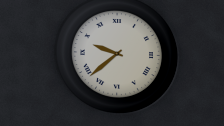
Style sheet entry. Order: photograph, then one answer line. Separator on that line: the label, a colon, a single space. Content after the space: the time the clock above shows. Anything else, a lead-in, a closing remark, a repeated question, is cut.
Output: 9:38
